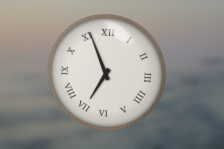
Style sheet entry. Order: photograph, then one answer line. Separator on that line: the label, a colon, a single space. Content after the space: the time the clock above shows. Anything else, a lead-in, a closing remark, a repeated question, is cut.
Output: 6:56
